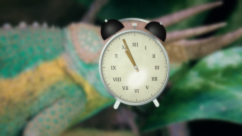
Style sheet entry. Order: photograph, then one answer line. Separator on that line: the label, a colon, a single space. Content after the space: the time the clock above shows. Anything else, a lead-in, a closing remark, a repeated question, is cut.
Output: 10:56
